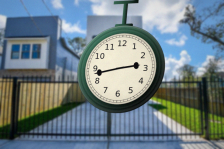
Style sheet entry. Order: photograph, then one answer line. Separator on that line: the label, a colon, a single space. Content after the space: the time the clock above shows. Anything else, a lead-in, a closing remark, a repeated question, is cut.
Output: 2:43
